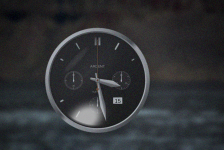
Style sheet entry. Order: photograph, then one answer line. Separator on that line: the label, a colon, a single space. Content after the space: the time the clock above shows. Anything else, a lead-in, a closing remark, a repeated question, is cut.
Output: 3:28
